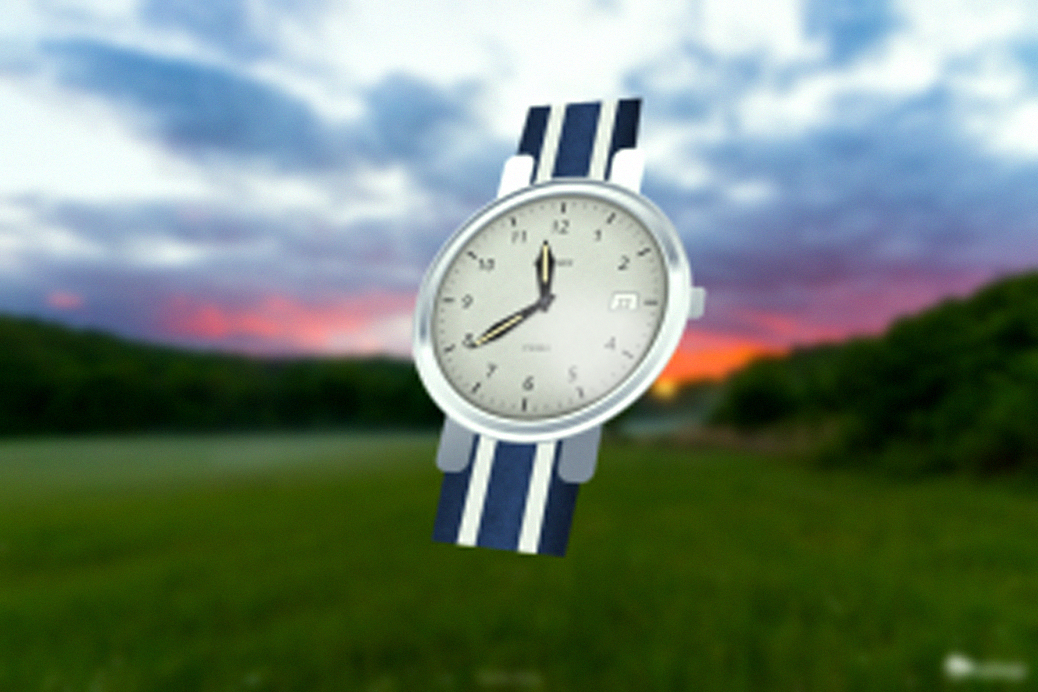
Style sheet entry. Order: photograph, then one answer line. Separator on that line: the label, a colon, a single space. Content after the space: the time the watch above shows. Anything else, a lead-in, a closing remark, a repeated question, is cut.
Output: 11:39
